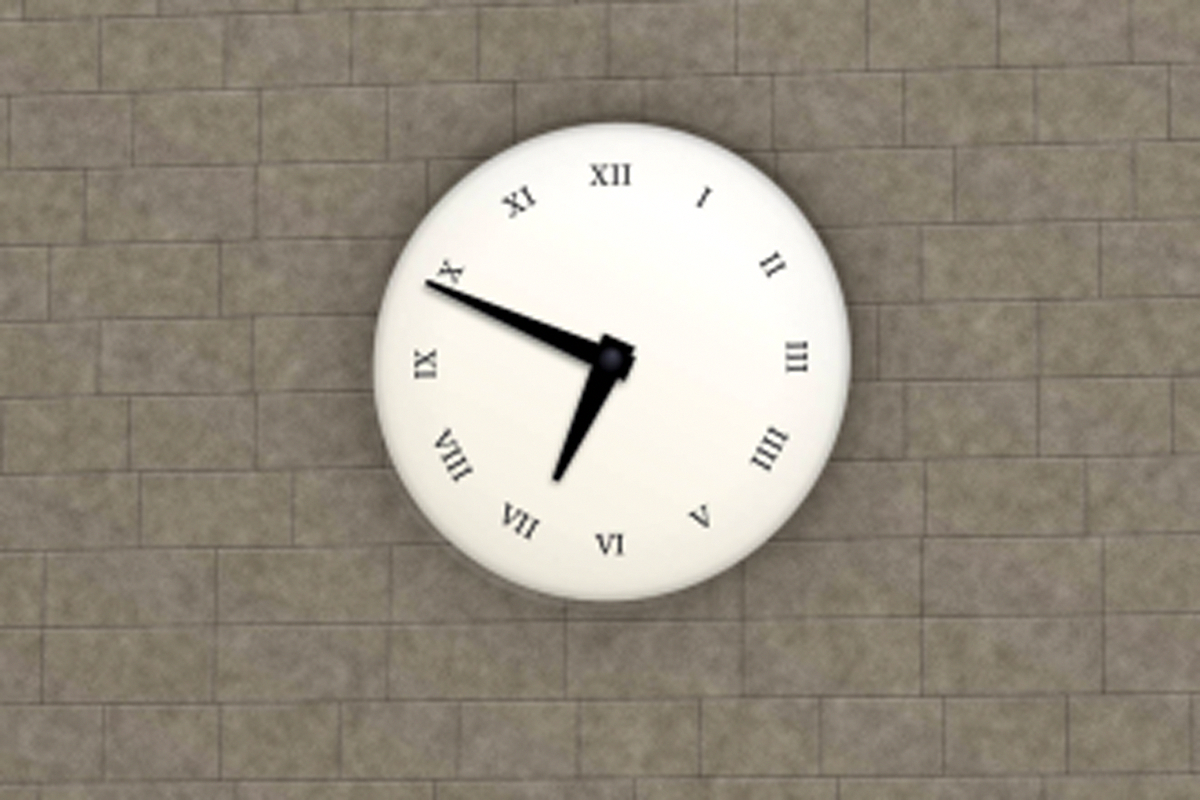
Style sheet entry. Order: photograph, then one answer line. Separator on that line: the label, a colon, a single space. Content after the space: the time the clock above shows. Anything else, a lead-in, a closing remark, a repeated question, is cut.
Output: 6:49
